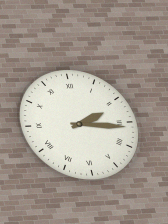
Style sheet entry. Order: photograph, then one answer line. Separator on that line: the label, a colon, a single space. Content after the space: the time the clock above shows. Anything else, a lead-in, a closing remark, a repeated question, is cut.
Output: 2:16
